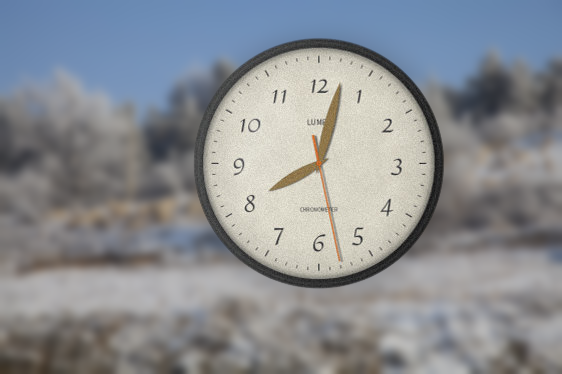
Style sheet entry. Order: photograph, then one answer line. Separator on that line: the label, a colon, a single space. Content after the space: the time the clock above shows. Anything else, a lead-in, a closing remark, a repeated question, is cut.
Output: 8:02:28
